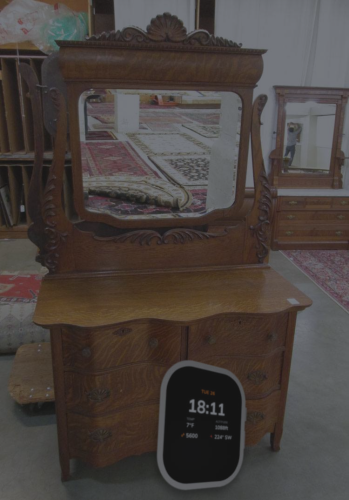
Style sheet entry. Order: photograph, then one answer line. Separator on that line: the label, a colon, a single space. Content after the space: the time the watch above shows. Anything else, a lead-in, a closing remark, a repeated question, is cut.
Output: 18:11
